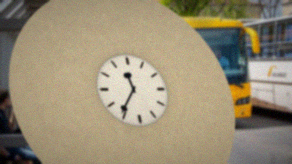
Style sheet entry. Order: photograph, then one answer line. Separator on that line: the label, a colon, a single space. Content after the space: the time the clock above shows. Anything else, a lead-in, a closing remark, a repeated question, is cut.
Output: 11:36
